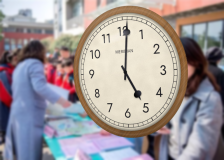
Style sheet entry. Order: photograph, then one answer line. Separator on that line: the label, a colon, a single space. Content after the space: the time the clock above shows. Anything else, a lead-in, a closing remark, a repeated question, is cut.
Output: 5:01
